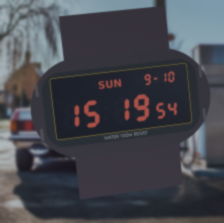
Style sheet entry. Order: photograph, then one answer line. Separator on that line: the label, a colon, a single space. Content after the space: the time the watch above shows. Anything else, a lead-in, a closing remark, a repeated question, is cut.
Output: 15:19:54
